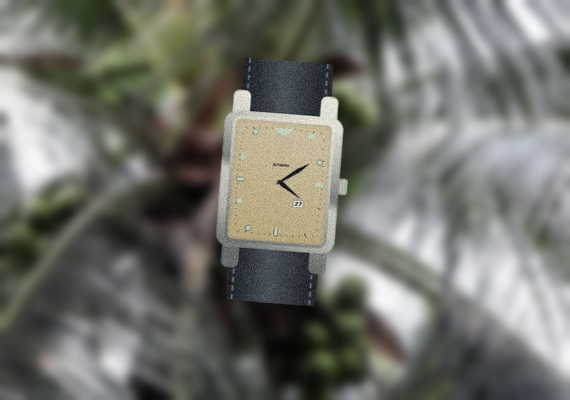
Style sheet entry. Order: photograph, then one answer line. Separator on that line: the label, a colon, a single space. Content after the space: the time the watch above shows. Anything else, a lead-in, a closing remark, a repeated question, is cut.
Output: 4:09
